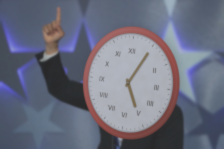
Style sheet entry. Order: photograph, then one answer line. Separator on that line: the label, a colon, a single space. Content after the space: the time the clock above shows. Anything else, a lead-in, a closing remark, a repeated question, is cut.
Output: 5:05
